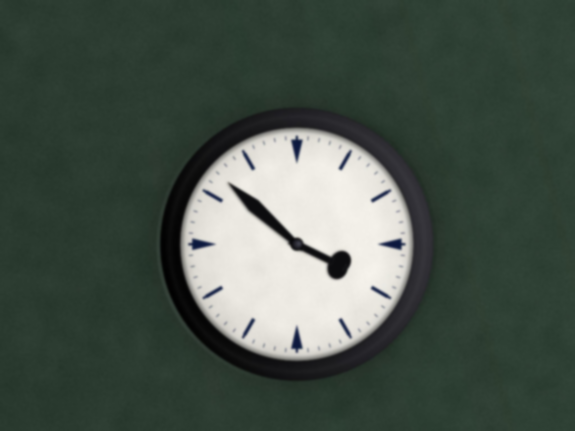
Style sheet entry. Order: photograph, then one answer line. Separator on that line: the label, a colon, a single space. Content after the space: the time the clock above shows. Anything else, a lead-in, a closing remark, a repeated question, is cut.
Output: 3:52
